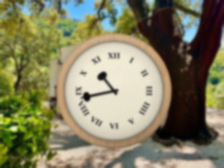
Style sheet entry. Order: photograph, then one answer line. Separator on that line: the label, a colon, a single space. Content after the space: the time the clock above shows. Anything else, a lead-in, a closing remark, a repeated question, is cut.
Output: 10:43
